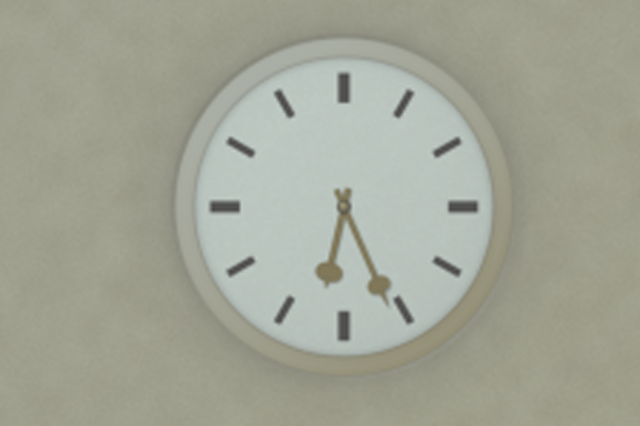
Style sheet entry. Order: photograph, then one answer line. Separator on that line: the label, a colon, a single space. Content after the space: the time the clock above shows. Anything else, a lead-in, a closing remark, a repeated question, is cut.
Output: 6:26
